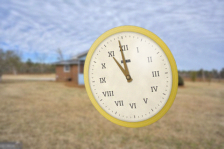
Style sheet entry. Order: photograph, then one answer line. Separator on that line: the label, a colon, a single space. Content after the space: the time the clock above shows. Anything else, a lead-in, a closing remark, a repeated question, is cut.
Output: 10:59
